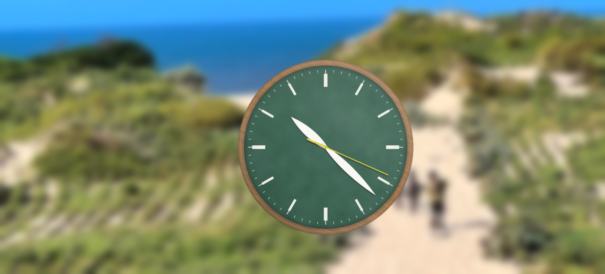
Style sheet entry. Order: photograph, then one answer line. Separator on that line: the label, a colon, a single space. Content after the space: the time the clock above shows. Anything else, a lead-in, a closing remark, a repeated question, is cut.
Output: 10:22:19
